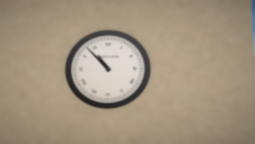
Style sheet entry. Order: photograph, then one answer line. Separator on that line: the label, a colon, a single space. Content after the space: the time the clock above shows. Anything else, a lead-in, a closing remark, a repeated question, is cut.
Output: 10:53
